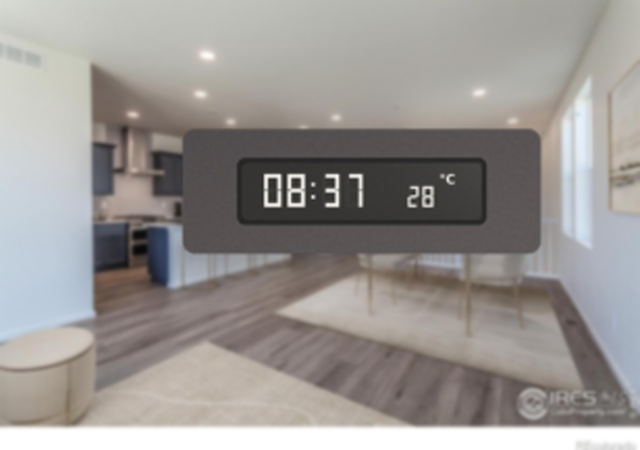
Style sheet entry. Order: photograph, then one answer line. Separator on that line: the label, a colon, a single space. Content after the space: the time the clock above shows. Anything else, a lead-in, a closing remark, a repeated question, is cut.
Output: 8:37
